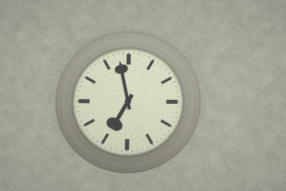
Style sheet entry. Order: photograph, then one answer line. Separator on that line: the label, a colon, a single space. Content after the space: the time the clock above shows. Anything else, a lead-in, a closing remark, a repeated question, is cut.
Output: 6:58
